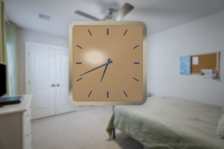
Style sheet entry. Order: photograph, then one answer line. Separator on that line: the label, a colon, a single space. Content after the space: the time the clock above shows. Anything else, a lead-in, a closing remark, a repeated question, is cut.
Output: 6:41
